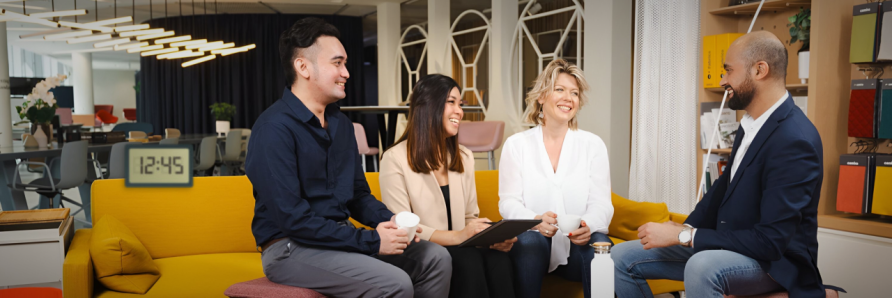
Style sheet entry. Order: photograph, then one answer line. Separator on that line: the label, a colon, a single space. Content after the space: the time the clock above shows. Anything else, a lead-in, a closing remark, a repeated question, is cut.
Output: 12:45
